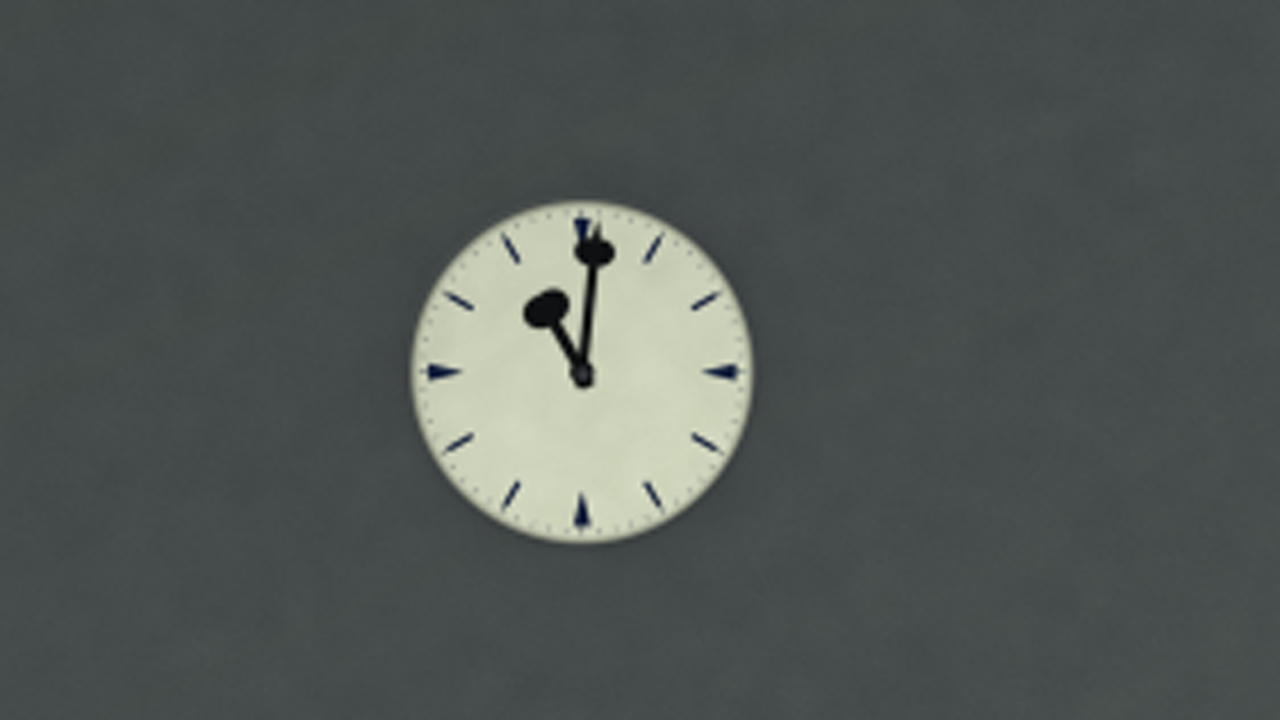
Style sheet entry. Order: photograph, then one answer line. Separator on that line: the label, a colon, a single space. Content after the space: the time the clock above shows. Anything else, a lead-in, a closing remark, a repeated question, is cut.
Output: 11:01
